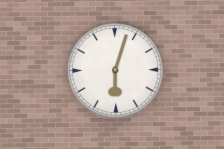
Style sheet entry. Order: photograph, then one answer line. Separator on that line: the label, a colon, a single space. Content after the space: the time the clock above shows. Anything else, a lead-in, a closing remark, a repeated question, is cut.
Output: 6:03
